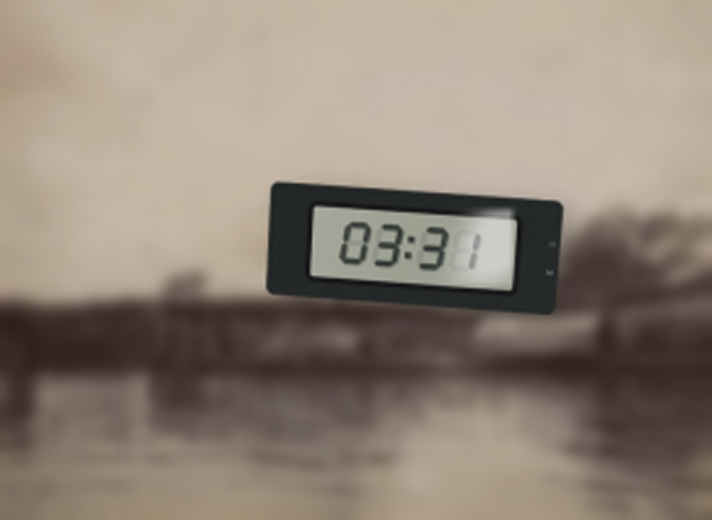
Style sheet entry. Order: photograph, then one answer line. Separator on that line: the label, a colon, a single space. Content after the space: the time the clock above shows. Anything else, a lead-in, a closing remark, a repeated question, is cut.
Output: 3:31
